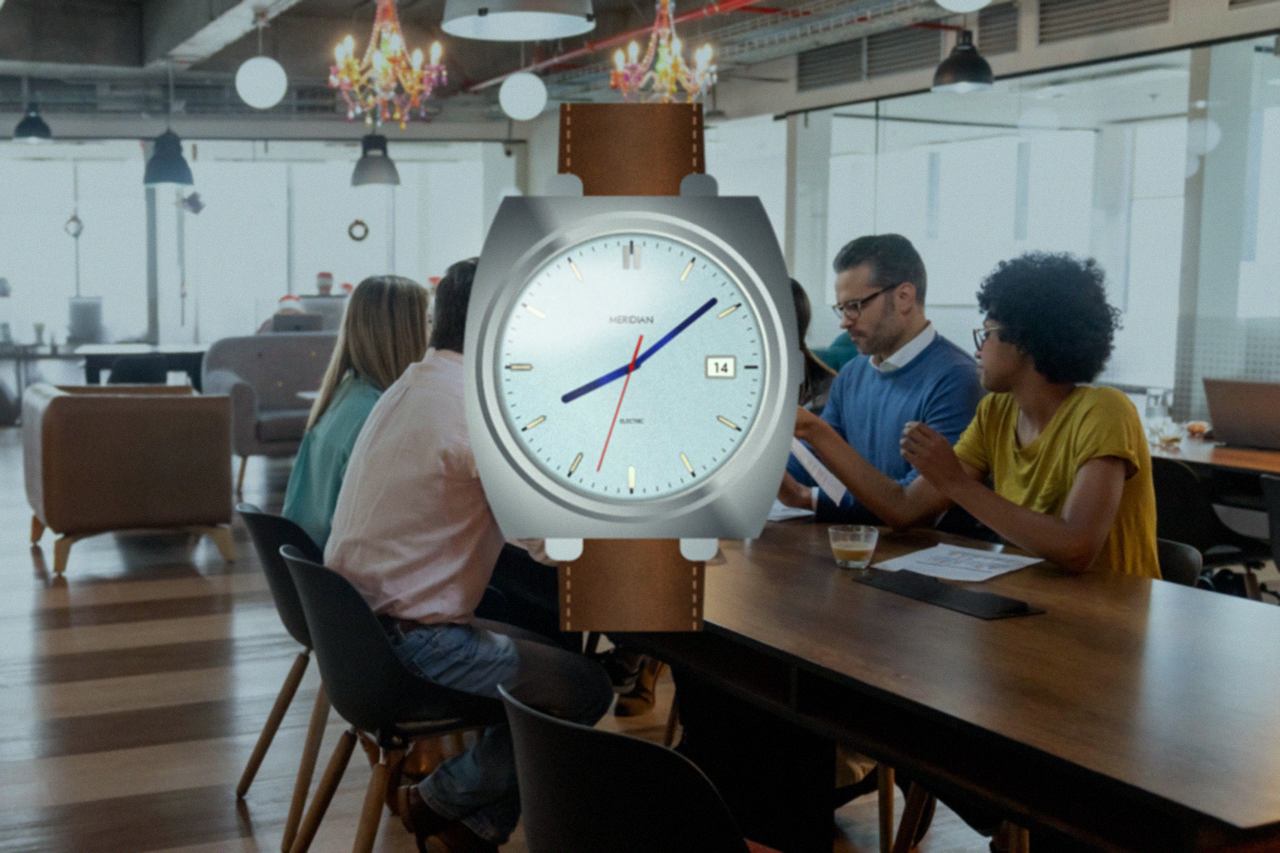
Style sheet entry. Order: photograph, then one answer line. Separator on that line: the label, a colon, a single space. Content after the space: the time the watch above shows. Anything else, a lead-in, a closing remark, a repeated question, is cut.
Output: 8:08:33
